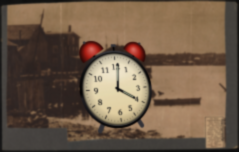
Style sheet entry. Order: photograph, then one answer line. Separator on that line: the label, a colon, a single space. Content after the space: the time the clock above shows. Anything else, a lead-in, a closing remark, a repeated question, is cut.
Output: 4:01
